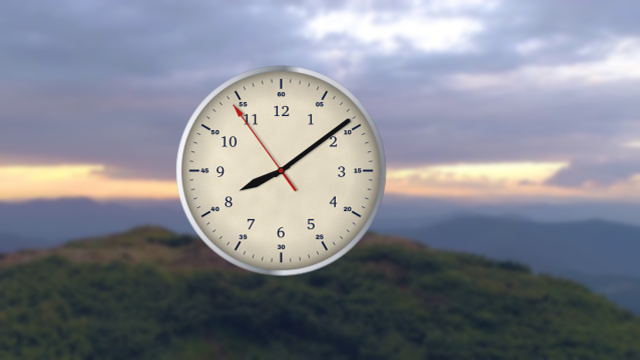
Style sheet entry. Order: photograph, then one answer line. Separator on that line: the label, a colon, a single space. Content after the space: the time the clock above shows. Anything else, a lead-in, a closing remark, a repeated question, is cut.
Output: 8:08:54
